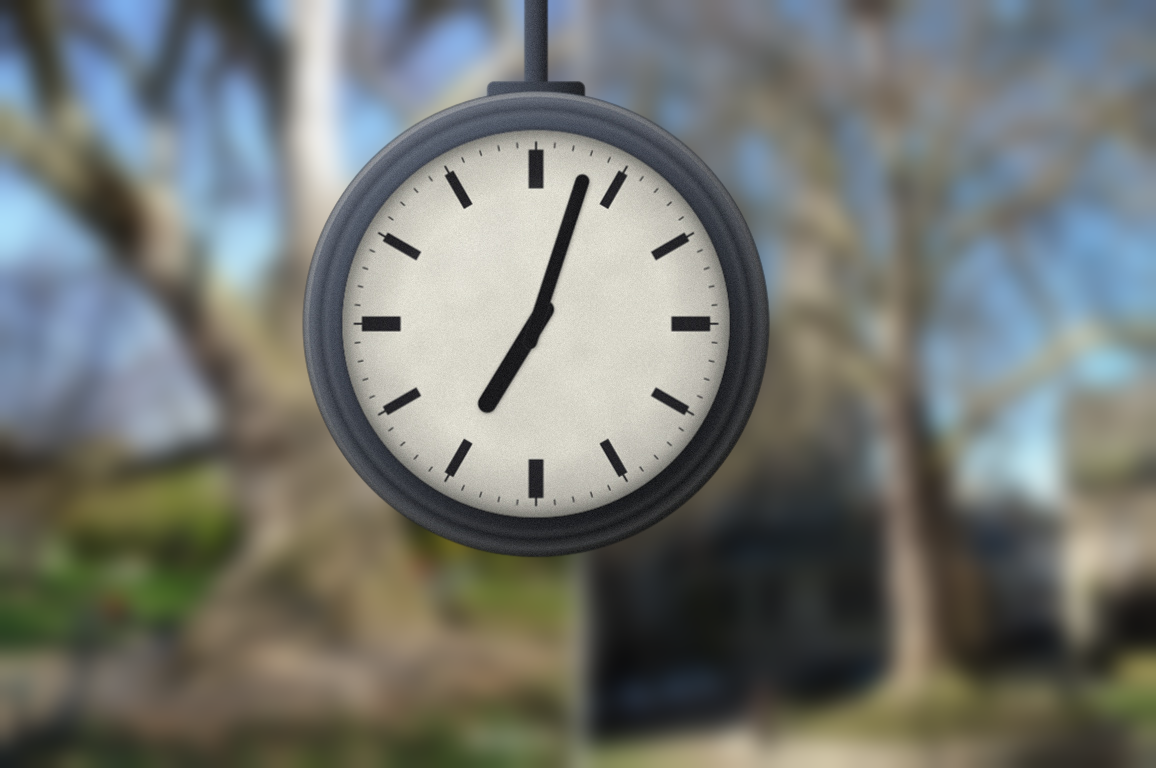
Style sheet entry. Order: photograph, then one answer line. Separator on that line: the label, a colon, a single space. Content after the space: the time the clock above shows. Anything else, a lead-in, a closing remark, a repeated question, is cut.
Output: 7:03
